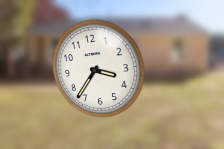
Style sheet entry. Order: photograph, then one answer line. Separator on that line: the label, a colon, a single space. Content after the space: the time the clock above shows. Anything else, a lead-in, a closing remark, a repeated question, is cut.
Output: 3:37
